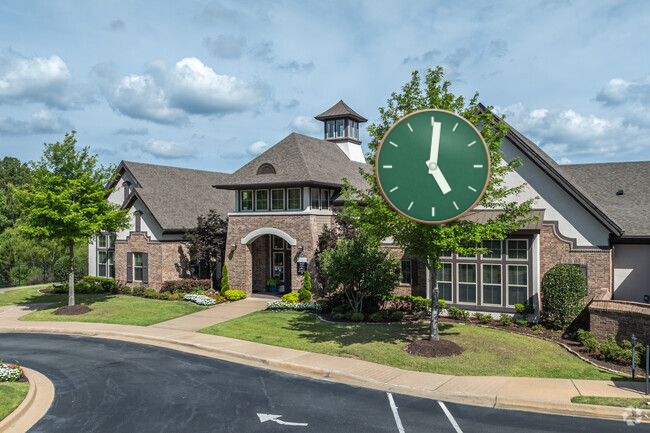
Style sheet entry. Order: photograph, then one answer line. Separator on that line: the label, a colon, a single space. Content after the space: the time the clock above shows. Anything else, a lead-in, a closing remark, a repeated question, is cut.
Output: 5:01
